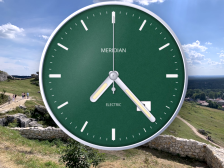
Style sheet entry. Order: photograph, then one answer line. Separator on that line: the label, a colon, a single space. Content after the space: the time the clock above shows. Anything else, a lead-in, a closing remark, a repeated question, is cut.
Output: 7:23:00
